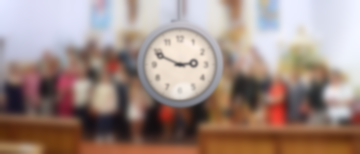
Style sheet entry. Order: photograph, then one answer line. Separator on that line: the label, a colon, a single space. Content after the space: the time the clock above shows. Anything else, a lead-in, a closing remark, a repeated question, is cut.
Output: 2:49
